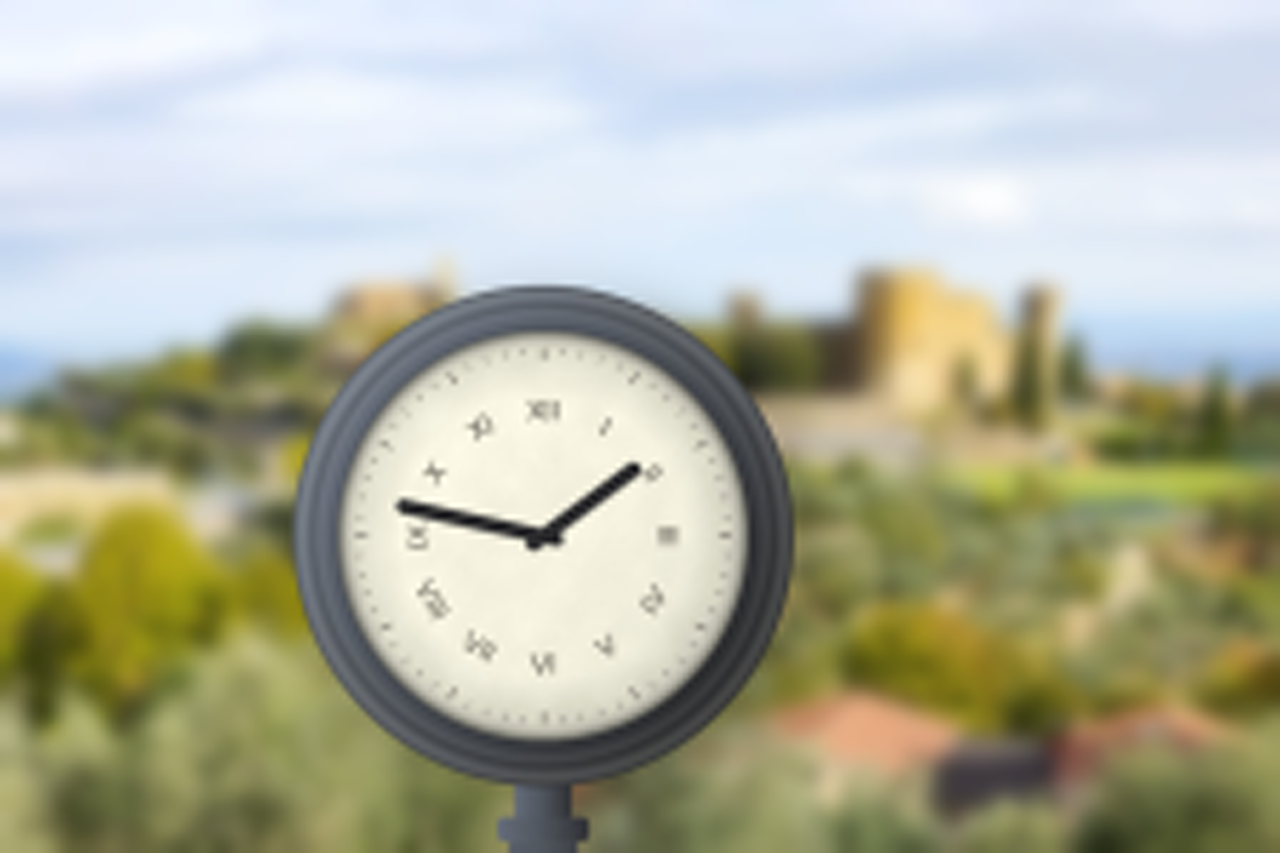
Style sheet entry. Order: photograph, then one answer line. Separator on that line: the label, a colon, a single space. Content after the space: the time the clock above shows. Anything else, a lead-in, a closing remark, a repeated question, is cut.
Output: 1:47
